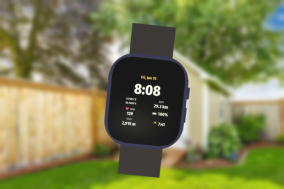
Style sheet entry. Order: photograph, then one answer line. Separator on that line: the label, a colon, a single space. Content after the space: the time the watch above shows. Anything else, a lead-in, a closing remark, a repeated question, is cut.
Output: 8:08
